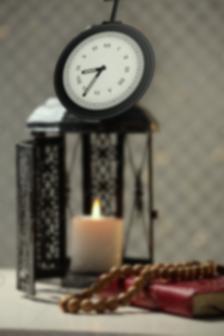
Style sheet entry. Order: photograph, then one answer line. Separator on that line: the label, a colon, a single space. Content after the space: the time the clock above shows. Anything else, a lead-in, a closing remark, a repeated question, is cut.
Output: 8:34
